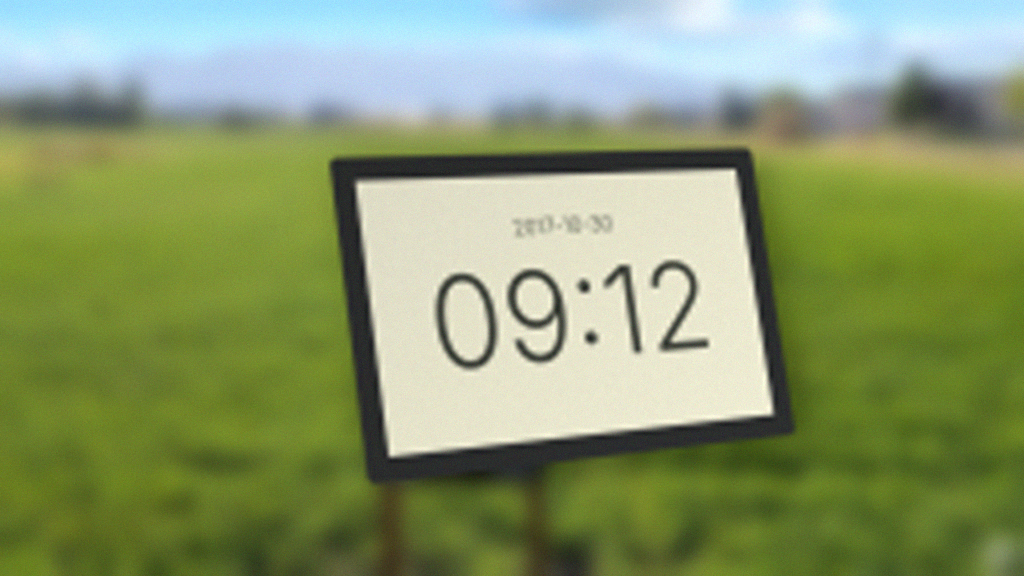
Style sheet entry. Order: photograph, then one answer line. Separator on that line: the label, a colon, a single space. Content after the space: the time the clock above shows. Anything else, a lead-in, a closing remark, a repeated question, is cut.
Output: 9:12
